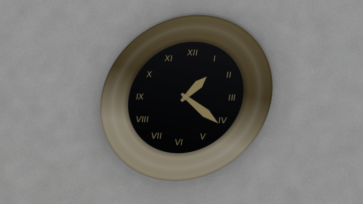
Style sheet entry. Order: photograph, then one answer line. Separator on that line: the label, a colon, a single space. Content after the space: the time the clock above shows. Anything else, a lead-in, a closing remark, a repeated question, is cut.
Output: 1:21
